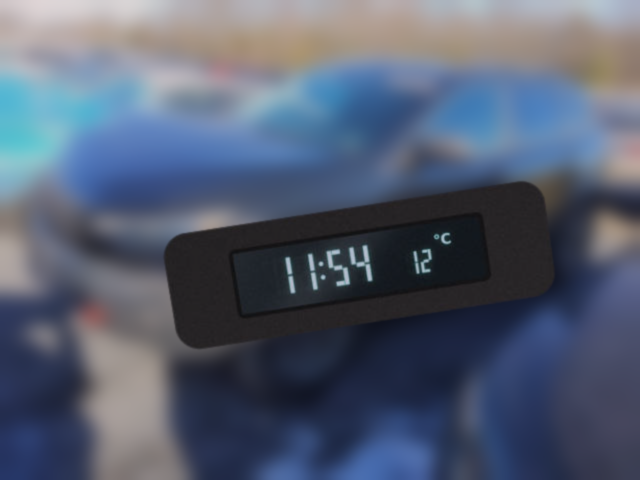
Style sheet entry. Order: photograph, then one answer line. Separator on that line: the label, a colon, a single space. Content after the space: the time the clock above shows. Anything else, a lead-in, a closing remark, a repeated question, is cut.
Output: 11:54
